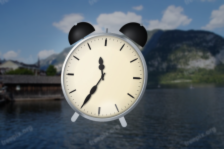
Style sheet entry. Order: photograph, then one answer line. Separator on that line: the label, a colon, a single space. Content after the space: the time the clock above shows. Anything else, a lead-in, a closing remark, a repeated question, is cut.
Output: 11:35
